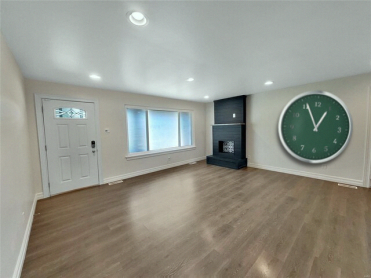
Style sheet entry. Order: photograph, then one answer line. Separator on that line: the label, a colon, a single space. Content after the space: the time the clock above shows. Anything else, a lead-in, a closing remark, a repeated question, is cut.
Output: 12:56
